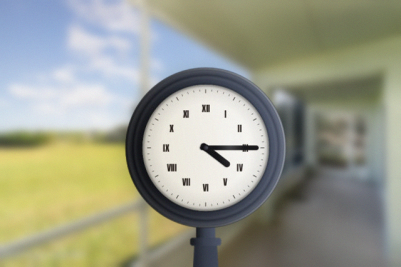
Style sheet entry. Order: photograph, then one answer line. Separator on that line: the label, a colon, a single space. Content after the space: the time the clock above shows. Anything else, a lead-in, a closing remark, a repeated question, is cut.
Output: 4:15
